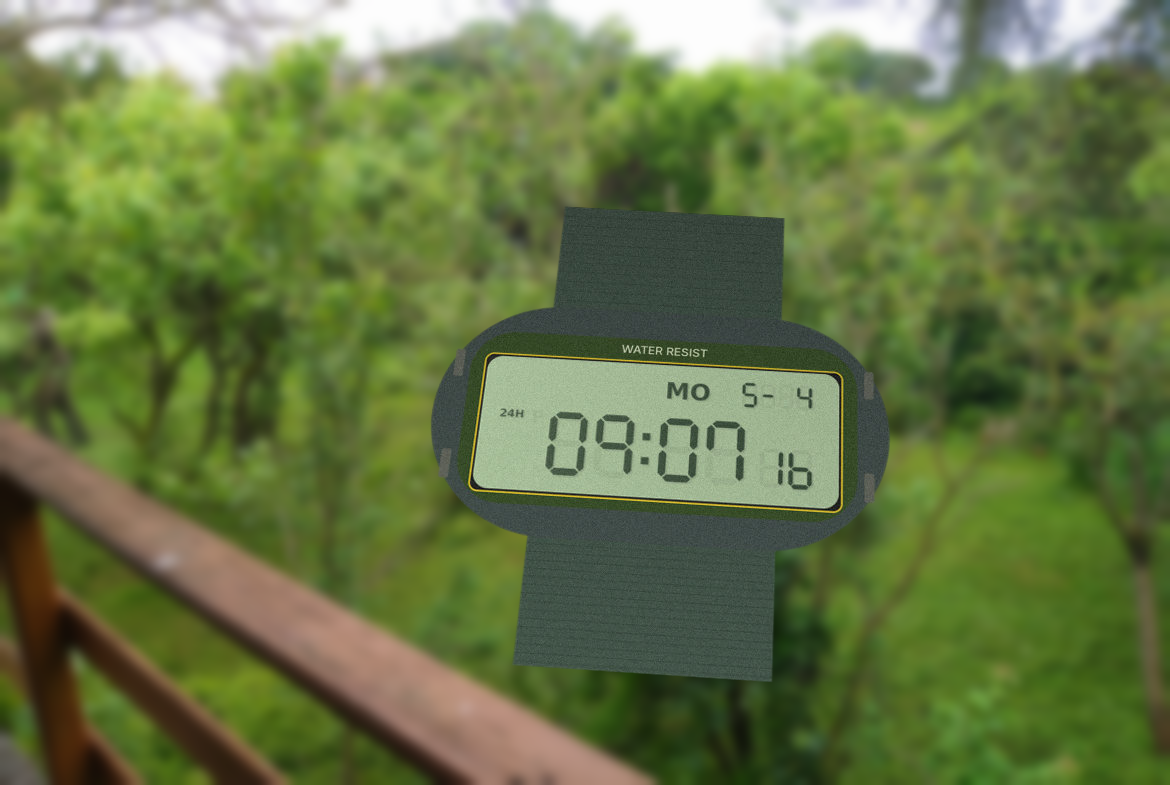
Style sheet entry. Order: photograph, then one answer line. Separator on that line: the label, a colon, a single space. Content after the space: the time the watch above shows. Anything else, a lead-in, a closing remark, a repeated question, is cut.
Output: 9:07:16
